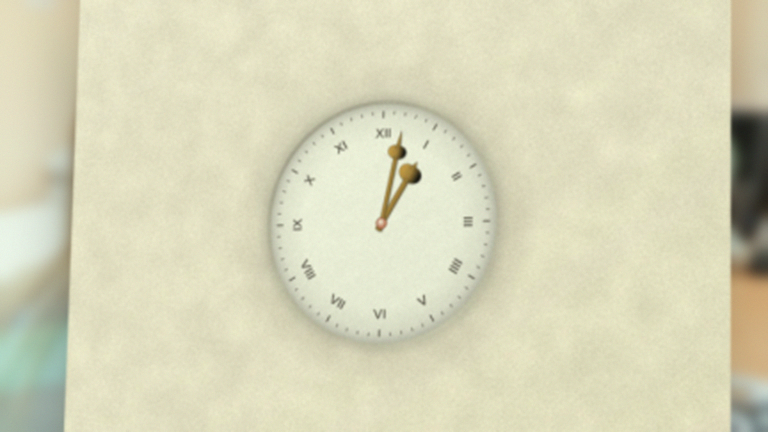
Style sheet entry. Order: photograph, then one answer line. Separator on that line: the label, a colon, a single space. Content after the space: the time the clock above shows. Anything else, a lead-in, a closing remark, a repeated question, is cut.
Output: 1:02
